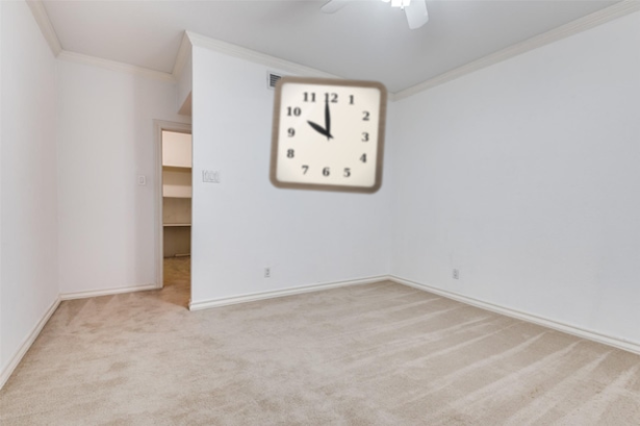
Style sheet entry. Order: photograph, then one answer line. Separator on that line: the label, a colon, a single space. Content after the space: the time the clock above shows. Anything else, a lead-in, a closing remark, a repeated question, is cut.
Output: 9:59
